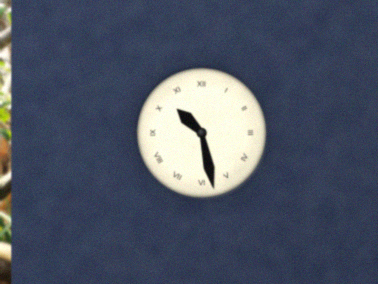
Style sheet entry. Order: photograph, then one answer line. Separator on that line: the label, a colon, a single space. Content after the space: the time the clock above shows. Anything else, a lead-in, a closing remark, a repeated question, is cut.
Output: 10:28
